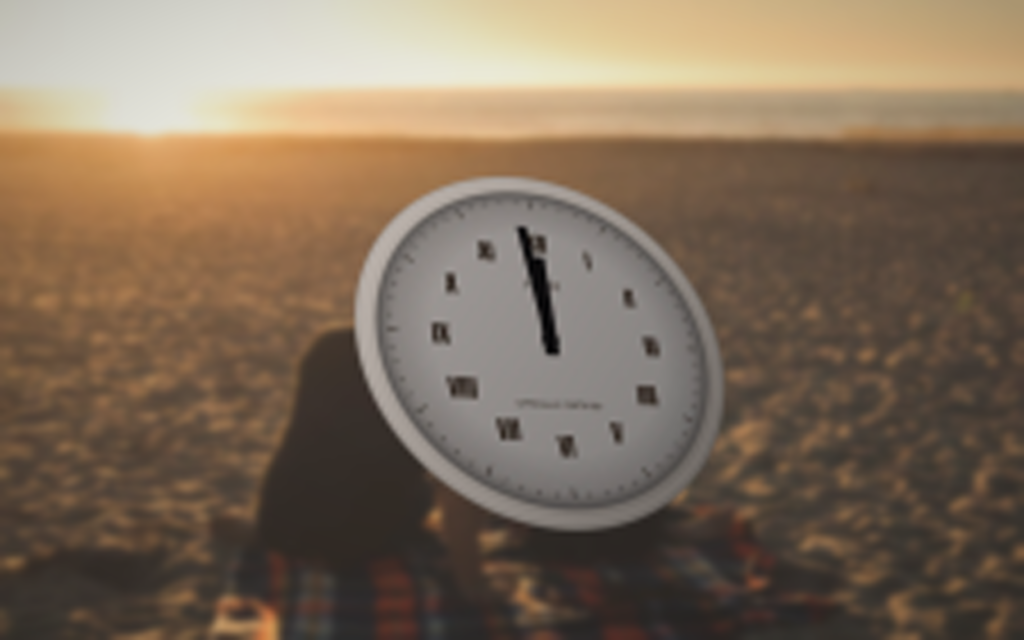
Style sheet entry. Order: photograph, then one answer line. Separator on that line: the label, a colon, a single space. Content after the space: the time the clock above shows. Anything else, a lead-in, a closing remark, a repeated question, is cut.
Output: 11:59
